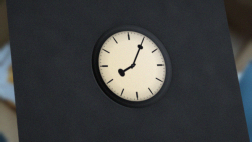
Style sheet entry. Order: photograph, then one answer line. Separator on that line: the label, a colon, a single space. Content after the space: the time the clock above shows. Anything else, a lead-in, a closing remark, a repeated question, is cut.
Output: 8:05
